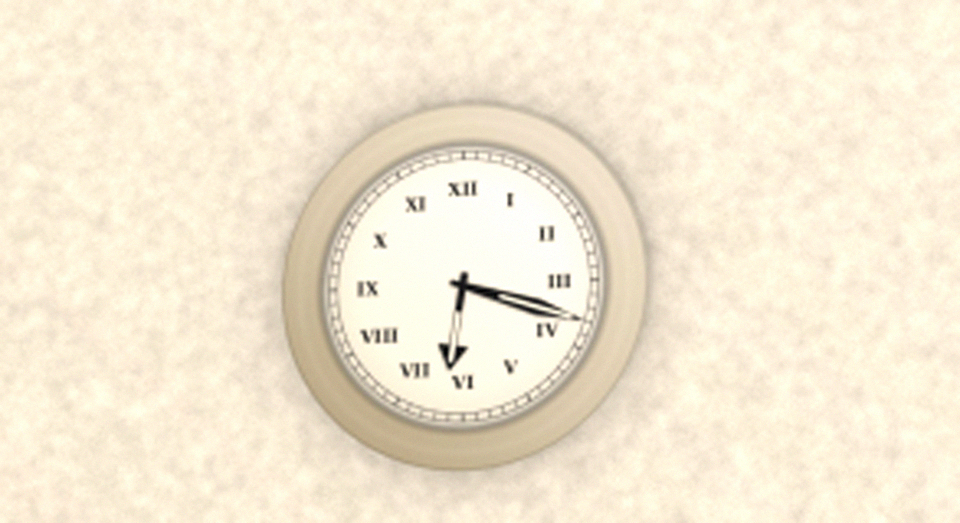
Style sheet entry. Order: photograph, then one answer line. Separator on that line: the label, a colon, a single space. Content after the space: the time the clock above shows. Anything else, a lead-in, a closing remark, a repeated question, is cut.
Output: 6:18
